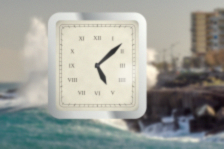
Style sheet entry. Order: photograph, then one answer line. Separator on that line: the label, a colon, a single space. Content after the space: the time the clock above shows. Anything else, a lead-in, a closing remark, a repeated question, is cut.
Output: 5:08
